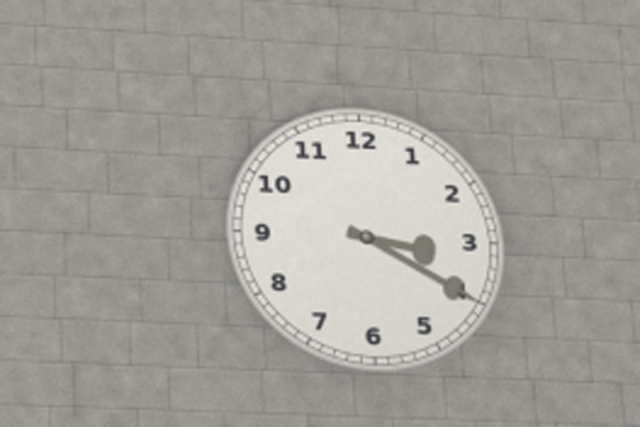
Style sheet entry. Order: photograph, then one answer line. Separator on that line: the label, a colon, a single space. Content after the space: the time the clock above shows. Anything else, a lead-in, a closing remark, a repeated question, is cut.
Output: 3:20
